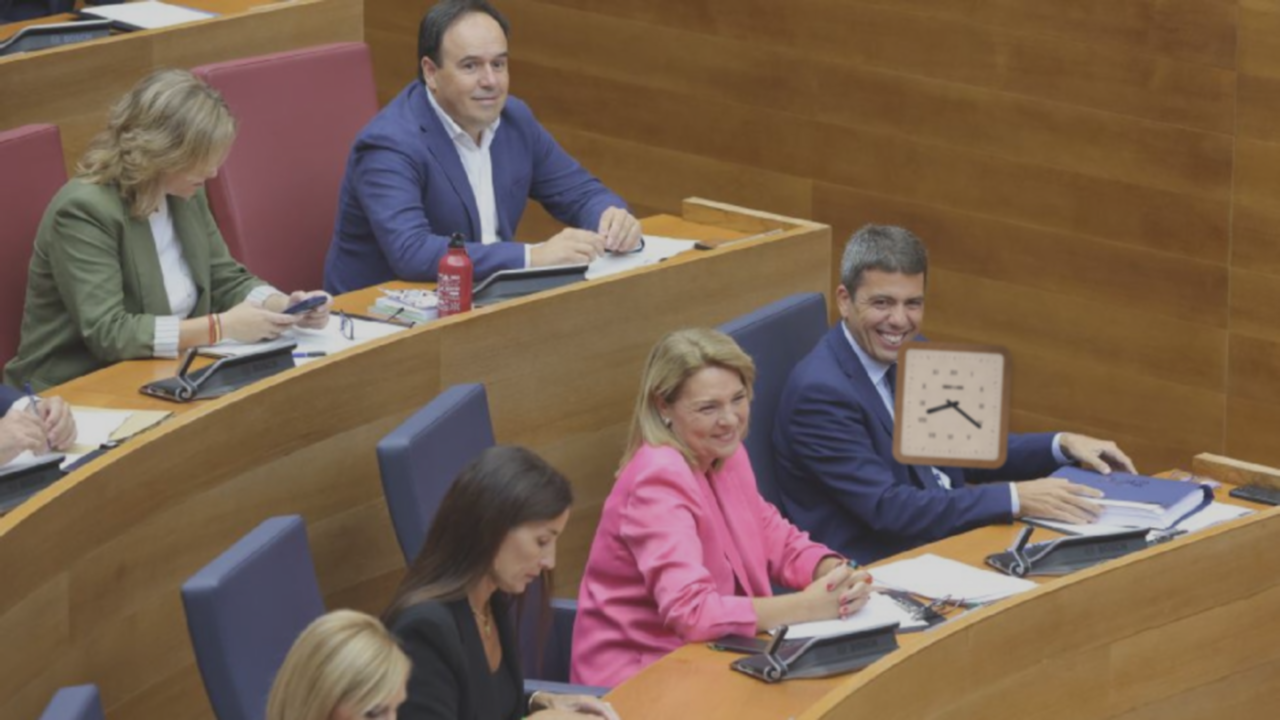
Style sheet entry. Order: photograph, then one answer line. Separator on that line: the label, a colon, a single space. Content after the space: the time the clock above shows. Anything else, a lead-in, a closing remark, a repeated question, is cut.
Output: 8:21
